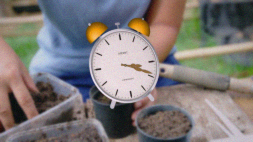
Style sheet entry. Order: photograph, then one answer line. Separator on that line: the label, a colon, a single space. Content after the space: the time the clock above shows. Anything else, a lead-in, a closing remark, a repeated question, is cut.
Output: 3:19
